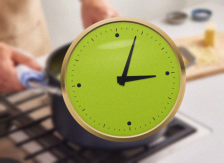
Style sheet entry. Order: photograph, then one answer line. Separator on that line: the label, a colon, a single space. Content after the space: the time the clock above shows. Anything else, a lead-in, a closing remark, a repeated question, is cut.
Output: 3:04
